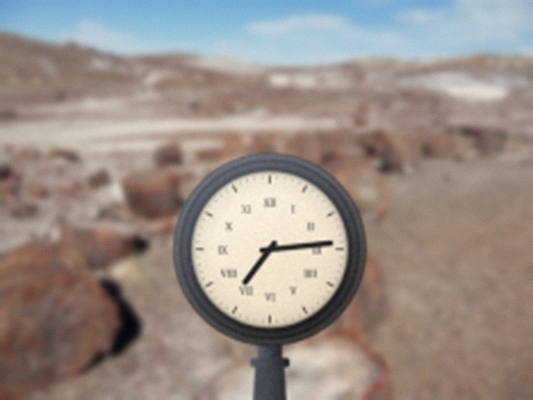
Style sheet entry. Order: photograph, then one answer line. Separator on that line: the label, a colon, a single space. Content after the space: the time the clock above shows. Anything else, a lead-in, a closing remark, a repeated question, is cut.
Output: 7:14
